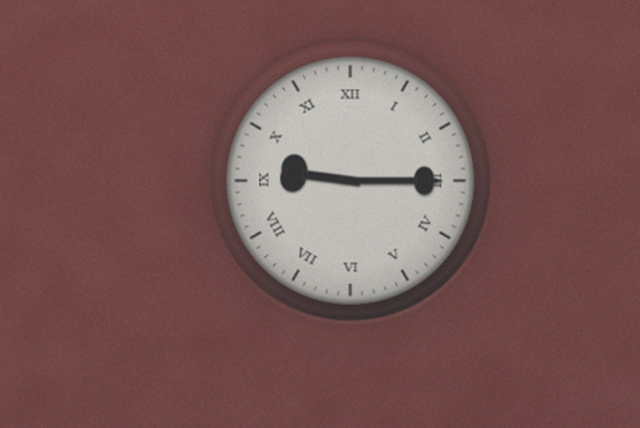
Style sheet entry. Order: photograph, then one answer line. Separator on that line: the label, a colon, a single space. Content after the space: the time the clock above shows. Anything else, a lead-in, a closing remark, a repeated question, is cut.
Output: 9:15
